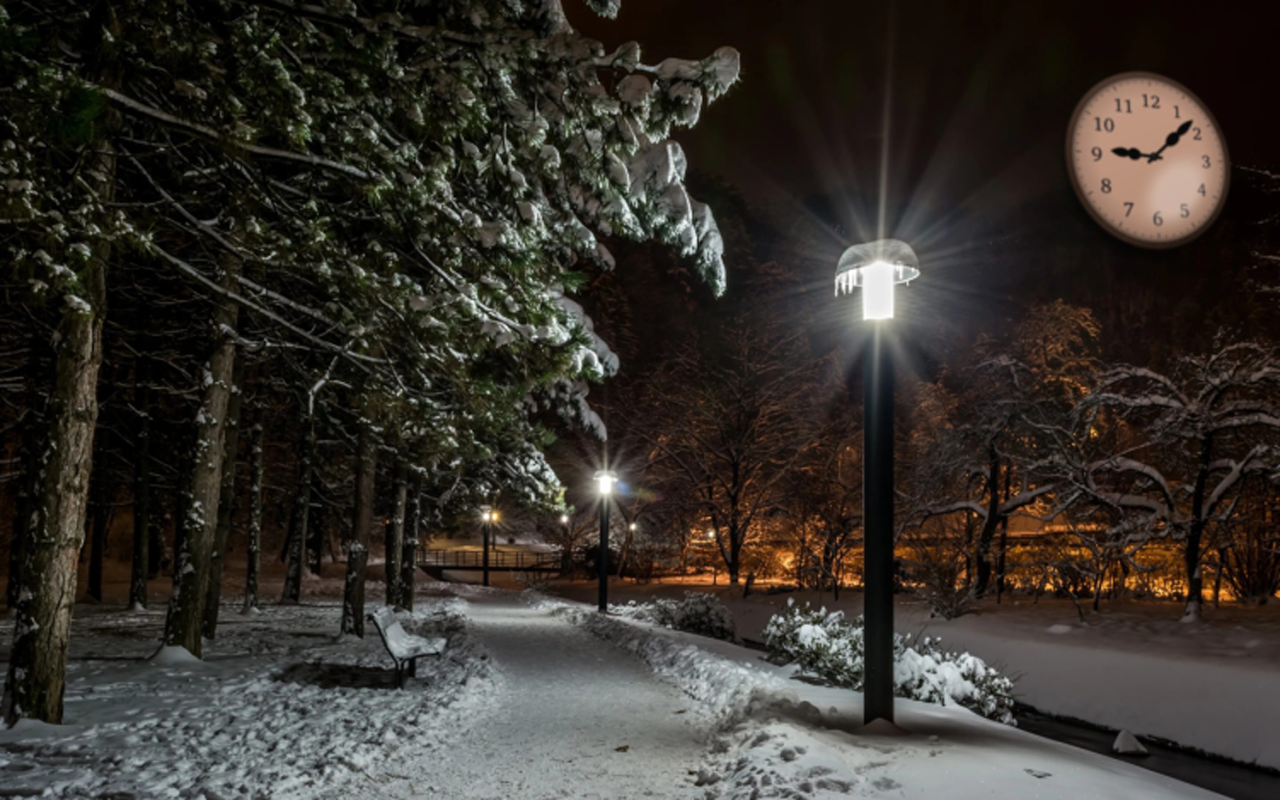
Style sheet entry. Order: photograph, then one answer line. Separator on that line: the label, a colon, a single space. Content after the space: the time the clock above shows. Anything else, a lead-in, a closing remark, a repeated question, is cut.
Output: 9:08
